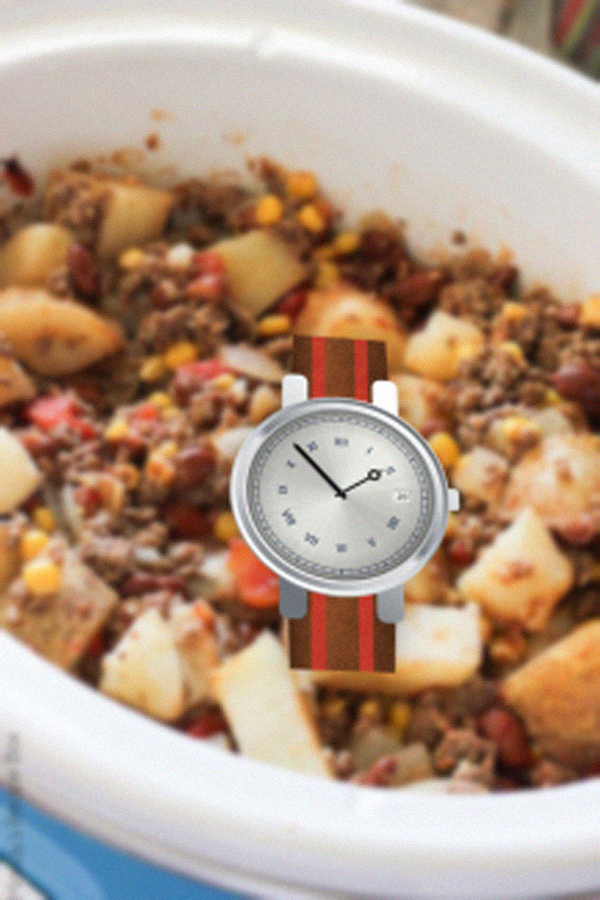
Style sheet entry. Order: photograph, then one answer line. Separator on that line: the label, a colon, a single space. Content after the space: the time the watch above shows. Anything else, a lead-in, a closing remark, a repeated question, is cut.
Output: 1:53
